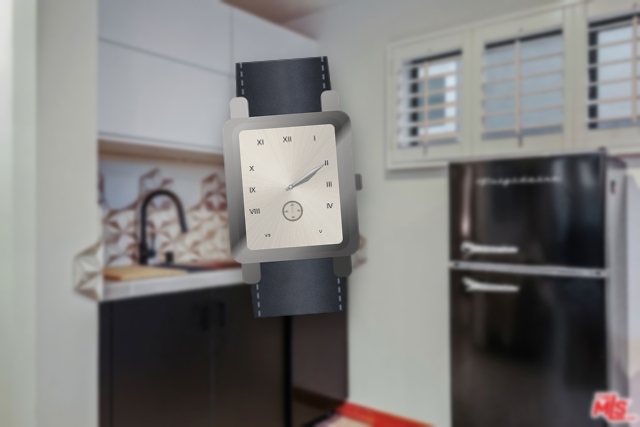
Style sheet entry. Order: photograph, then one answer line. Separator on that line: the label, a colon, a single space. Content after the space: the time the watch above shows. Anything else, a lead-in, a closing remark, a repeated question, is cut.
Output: 2:10
